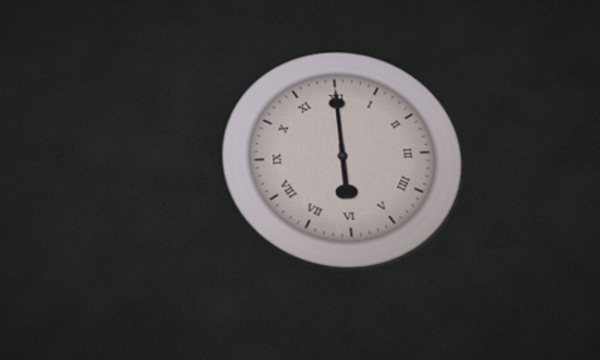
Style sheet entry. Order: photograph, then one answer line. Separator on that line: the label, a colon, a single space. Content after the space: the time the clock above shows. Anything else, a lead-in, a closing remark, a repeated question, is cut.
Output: 6:00
